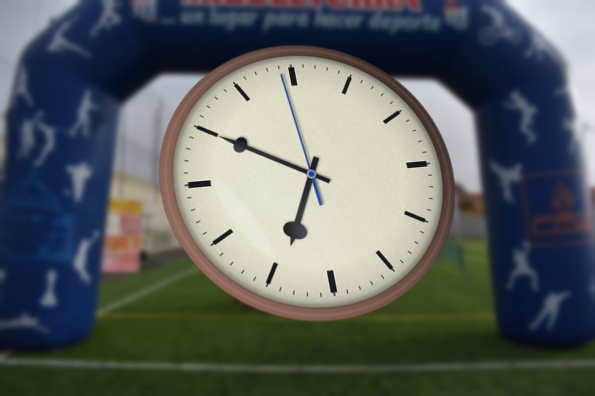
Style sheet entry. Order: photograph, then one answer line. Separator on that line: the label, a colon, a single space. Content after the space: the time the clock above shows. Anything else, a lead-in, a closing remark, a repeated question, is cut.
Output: 6:49:59
